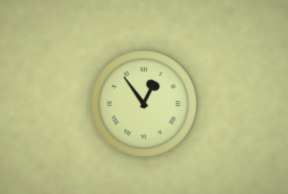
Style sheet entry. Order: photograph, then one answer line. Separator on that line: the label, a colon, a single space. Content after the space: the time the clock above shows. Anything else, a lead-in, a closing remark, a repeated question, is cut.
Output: 12:54
